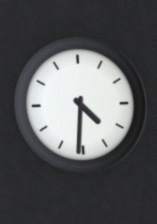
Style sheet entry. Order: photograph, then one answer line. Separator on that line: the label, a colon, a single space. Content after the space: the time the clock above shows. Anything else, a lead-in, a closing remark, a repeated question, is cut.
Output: 4:31
